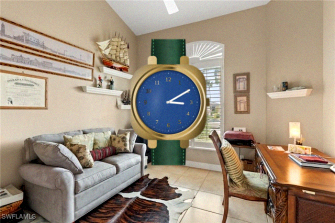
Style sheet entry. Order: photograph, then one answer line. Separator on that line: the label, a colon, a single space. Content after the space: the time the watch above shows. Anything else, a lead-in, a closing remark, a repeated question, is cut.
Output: 3:10
